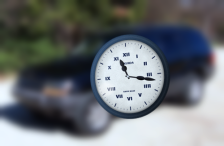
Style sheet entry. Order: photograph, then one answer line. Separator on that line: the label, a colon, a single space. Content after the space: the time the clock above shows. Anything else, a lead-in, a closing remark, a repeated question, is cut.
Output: 11:17
